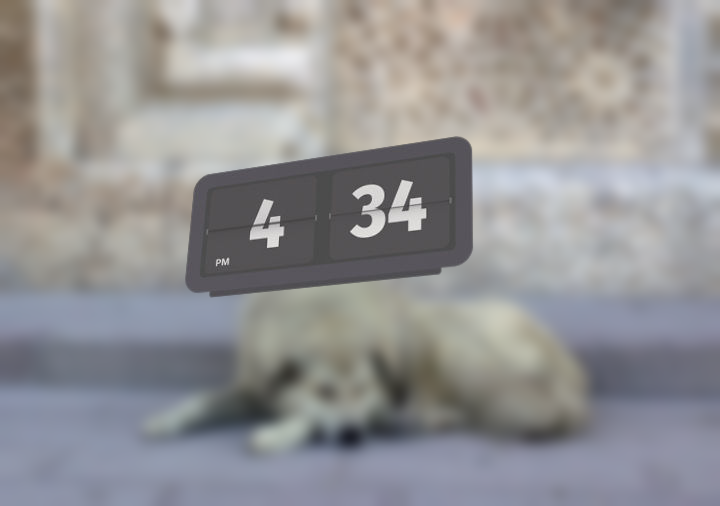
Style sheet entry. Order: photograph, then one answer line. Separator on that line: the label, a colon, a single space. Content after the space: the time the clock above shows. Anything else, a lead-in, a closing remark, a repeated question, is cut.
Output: 4:34
